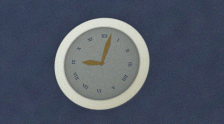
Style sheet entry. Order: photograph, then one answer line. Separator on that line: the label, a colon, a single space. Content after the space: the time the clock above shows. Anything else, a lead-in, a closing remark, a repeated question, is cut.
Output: 9:02
